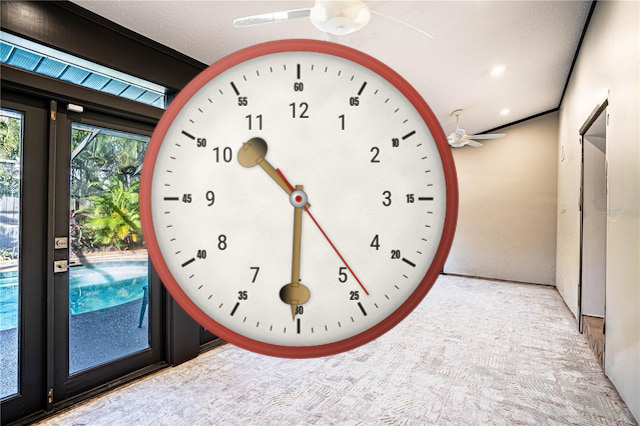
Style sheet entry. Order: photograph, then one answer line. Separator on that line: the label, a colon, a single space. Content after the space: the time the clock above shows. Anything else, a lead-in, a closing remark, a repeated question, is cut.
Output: 10:30:24
